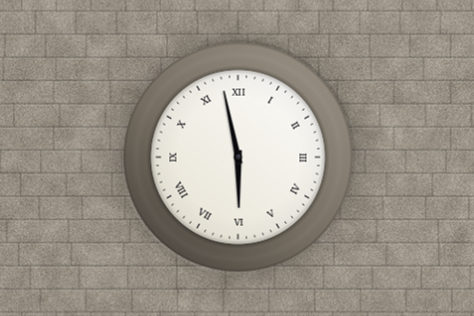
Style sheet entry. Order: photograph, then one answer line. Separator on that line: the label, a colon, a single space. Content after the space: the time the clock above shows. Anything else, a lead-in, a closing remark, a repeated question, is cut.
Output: 5:58
